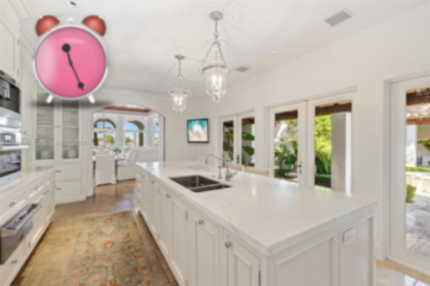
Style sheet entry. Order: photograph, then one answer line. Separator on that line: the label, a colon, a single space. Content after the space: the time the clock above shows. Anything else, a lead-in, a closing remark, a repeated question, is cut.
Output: 11:26
